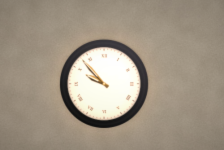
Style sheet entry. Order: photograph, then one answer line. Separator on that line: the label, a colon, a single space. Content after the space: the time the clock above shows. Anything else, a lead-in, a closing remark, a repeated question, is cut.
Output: 9:53
